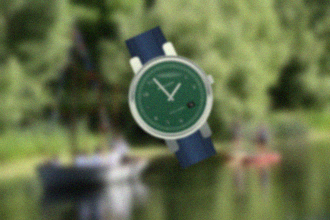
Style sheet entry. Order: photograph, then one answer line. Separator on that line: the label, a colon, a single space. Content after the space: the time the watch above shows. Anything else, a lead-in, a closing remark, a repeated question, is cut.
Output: 1:57
